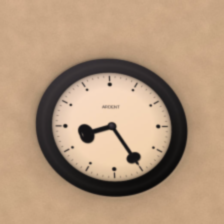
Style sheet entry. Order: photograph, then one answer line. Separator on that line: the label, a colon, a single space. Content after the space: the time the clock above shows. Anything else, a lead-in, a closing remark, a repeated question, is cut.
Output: 8:25
